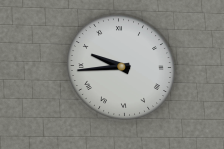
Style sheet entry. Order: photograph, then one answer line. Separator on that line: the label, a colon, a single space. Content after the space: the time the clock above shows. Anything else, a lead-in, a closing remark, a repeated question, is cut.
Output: 9:44
